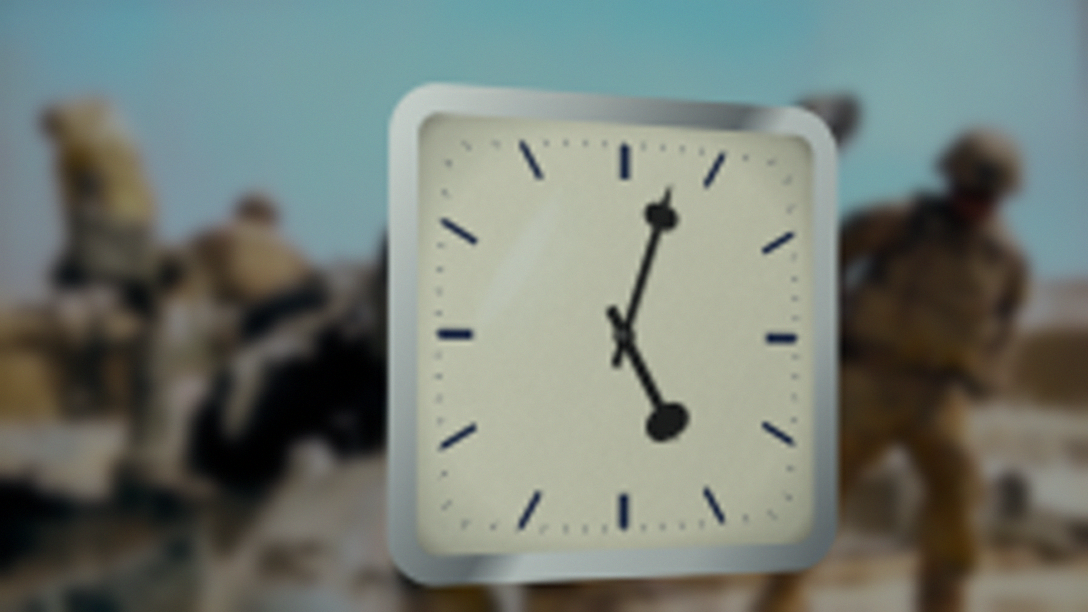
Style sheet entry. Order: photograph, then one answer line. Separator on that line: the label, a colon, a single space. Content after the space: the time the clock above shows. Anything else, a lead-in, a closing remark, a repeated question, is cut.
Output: 5:03
